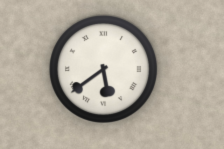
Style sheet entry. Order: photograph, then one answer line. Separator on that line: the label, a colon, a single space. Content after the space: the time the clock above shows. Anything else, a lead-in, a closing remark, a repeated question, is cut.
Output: 5:39
